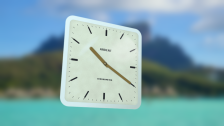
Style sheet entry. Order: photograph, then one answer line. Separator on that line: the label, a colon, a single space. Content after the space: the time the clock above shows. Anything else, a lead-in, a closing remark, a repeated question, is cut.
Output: 10:20
